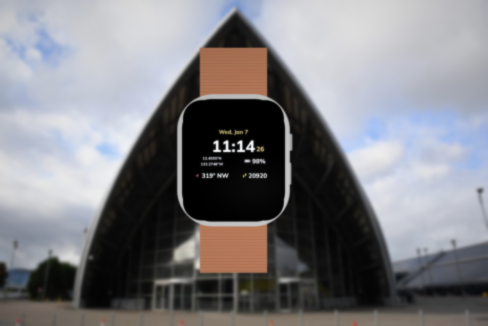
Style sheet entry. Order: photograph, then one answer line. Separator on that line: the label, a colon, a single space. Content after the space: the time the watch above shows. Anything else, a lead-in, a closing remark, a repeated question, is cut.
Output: 11:14
